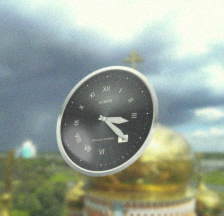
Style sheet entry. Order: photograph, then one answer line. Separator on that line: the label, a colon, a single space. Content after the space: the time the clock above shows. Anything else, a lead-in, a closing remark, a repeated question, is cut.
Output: 3:22
